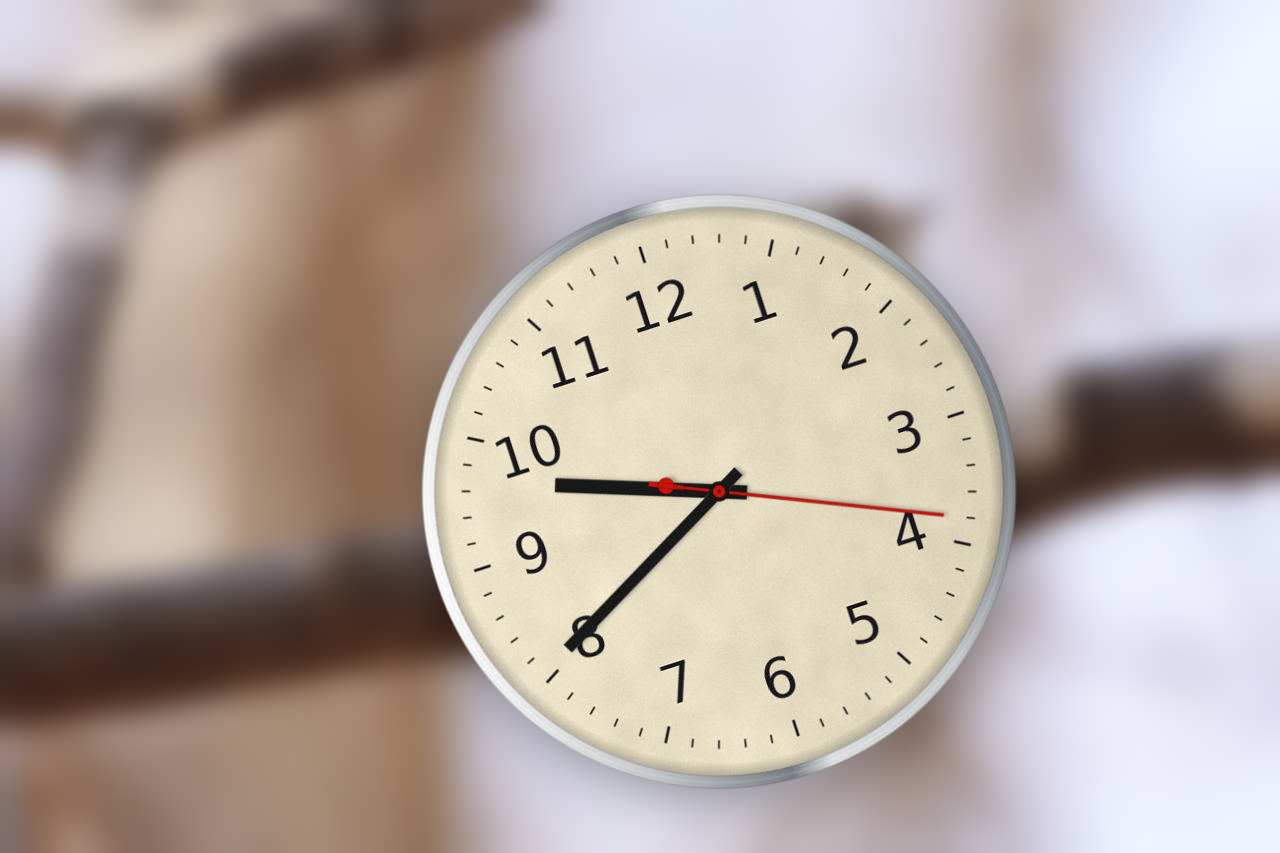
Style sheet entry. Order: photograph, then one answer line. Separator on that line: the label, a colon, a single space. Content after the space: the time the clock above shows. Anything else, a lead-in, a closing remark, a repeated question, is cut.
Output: 9:40:19
